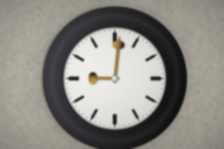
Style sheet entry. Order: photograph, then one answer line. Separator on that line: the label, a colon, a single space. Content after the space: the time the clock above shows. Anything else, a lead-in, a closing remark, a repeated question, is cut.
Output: 9:01
